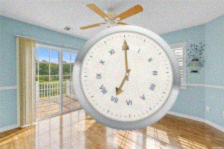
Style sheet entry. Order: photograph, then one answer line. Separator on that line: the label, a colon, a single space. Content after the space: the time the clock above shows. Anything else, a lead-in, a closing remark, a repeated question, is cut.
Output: 7:00
